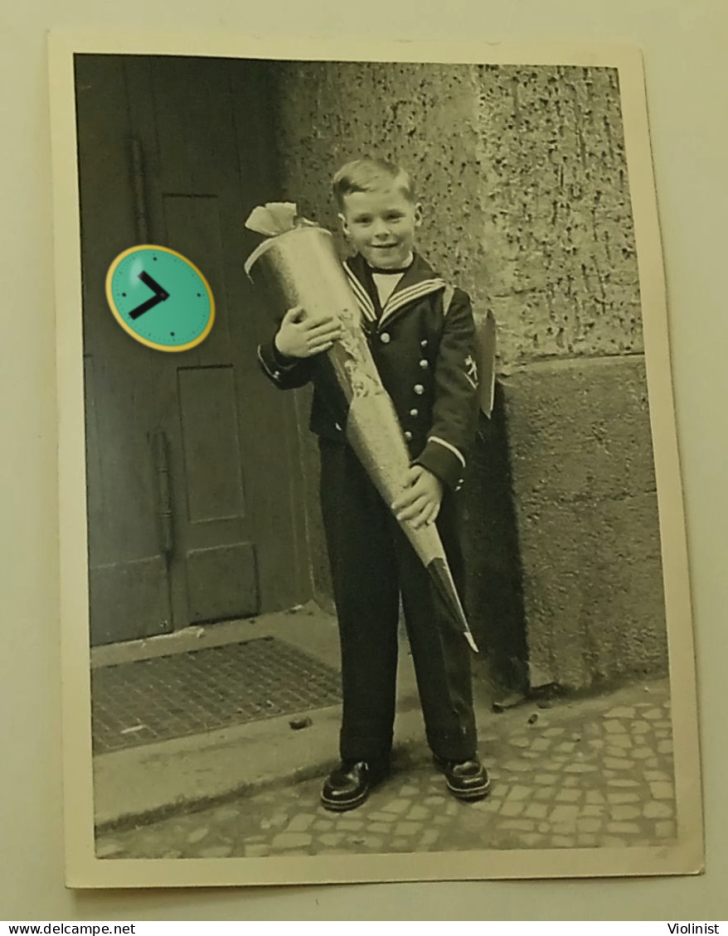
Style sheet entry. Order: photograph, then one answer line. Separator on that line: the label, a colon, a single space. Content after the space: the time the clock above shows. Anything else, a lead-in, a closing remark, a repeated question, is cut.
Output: 10:40
